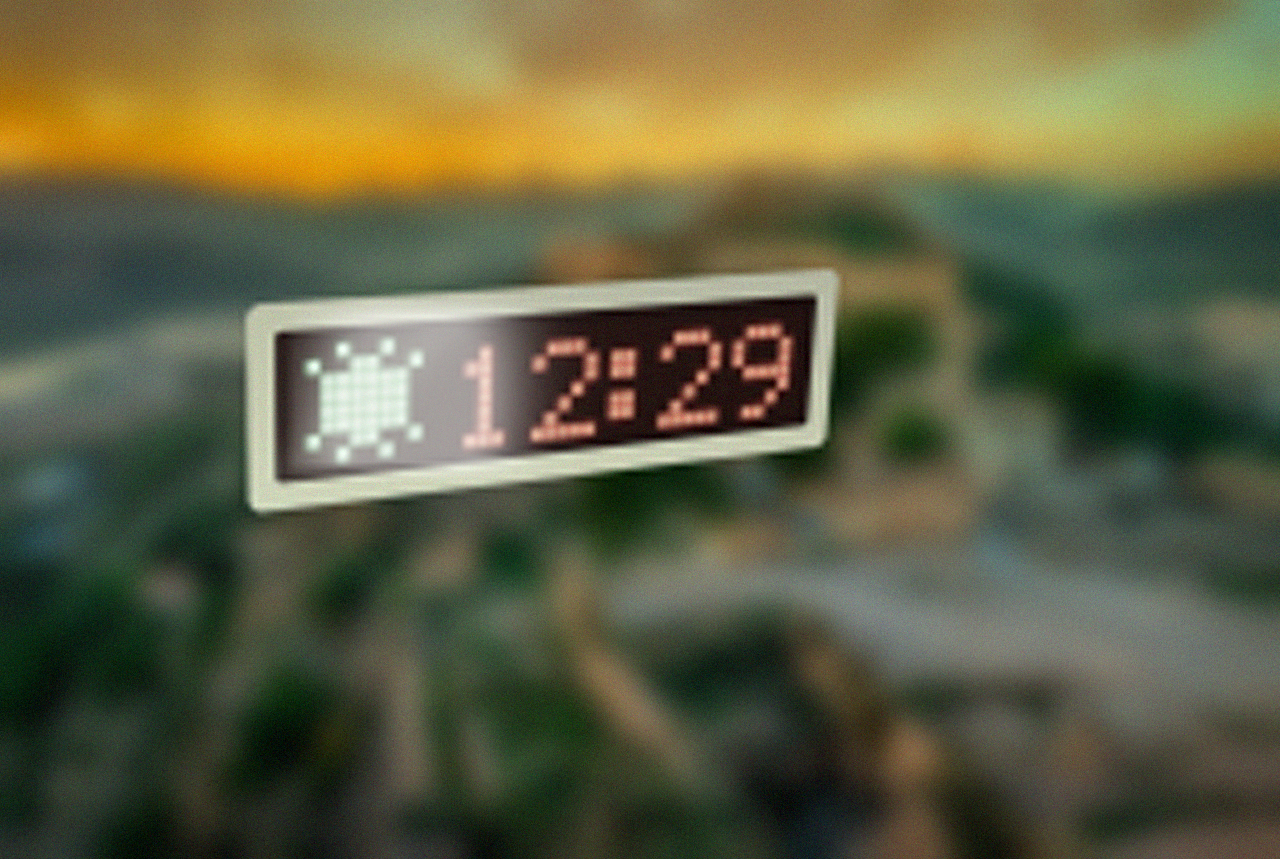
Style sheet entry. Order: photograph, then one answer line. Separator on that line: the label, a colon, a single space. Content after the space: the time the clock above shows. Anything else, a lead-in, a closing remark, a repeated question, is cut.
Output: 12:29
